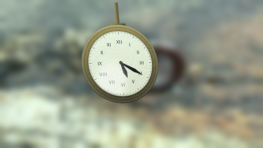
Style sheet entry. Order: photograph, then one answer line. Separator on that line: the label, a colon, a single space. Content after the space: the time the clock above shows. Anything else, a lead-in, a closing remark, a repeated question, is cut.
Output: 5:20
